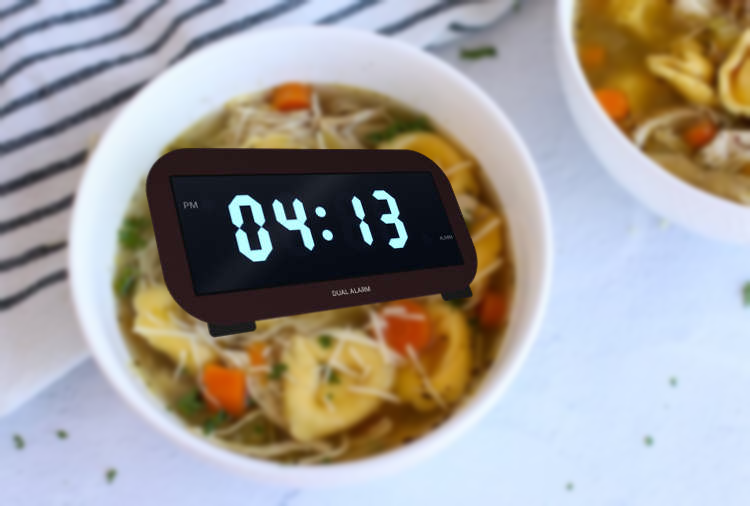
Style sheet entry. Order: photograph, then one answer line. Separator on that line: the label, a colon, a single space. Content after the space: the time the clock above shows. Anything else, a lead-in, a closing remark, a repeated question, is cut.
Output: 4:13
